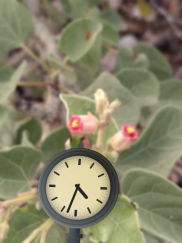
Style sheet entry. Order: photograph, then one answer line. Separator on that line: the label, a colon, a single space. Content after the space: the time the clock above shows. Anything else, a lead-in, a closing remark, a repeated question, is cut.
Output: 4:33
